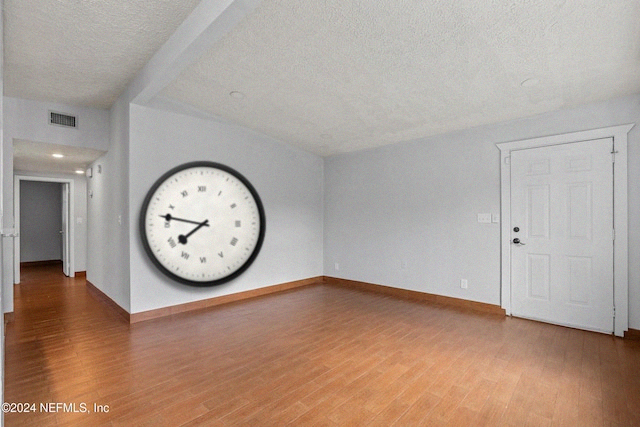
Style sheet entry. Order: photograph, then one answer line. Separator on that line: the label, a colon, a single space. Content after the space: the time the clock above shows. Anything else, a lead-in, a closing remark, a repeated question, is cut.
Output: 7:47
